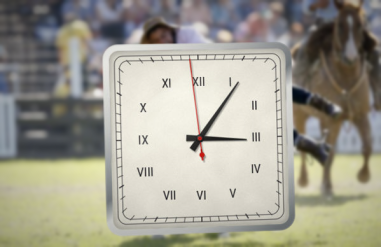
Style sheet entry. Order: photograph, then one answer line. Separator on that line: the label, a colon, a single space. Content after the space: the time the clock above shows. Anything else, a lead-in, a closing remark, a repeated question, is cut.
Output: 3:05:59
